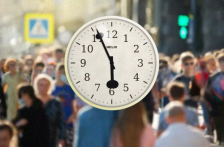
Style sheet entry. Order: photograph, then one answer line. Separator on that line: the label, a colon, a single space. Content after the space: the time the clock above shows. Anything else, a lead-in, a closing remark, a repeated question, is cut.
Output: 5:56
